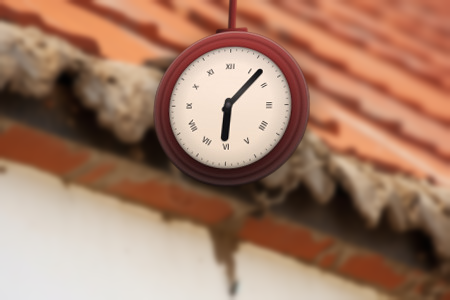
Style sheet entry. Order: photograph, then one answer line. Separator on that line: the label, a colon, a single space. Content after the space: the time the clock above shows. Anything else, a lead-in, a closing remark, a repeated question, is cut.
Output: 6:07
